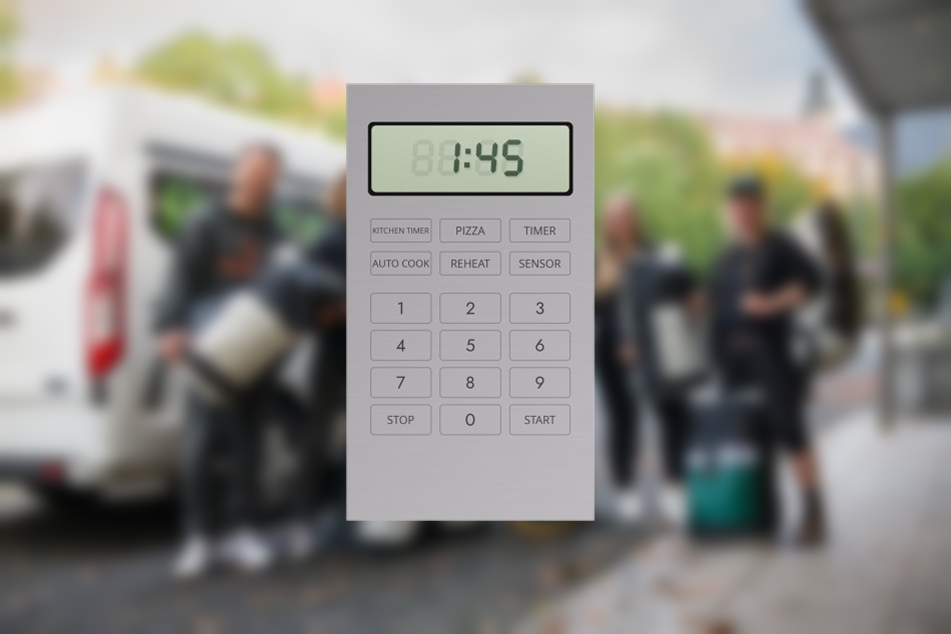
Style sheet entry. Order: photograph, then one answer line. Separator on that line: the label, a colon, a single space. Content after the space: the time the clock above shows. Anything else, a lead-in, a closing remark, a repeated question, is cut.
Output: 1:45
